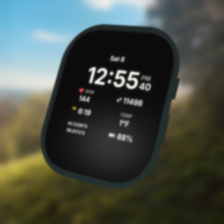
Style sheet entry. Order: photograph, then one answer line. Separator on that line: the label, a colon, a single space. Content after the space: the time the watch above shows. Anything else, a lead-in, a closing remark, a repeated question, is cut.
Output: 12:55
